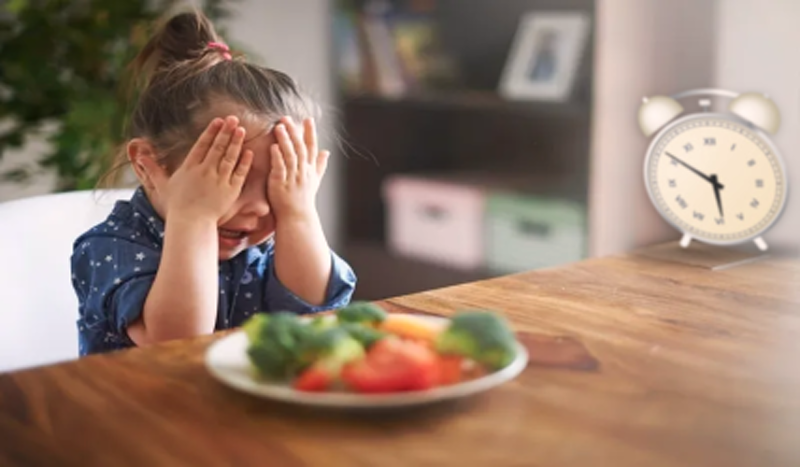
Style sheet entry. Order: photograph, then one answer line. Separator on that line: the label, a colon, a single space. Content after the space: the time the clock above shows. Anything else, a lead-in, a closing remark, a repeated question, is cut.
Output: 5:51
